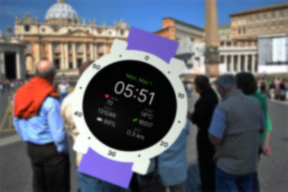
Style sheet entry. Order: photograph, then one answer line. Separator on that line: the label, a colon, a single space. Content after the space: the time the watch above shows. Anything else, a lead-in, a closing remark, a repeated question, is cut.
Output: 5:51
